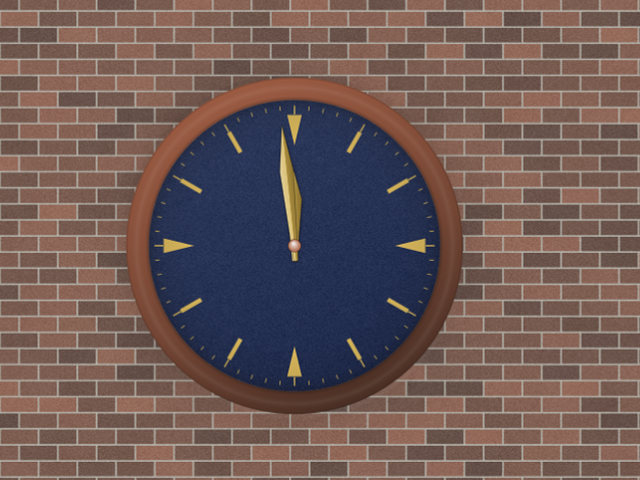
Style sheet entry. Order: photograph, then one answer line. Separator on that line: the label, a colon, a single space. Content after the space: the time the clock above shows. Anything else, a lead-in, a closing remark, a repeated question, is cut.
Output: 11:59
